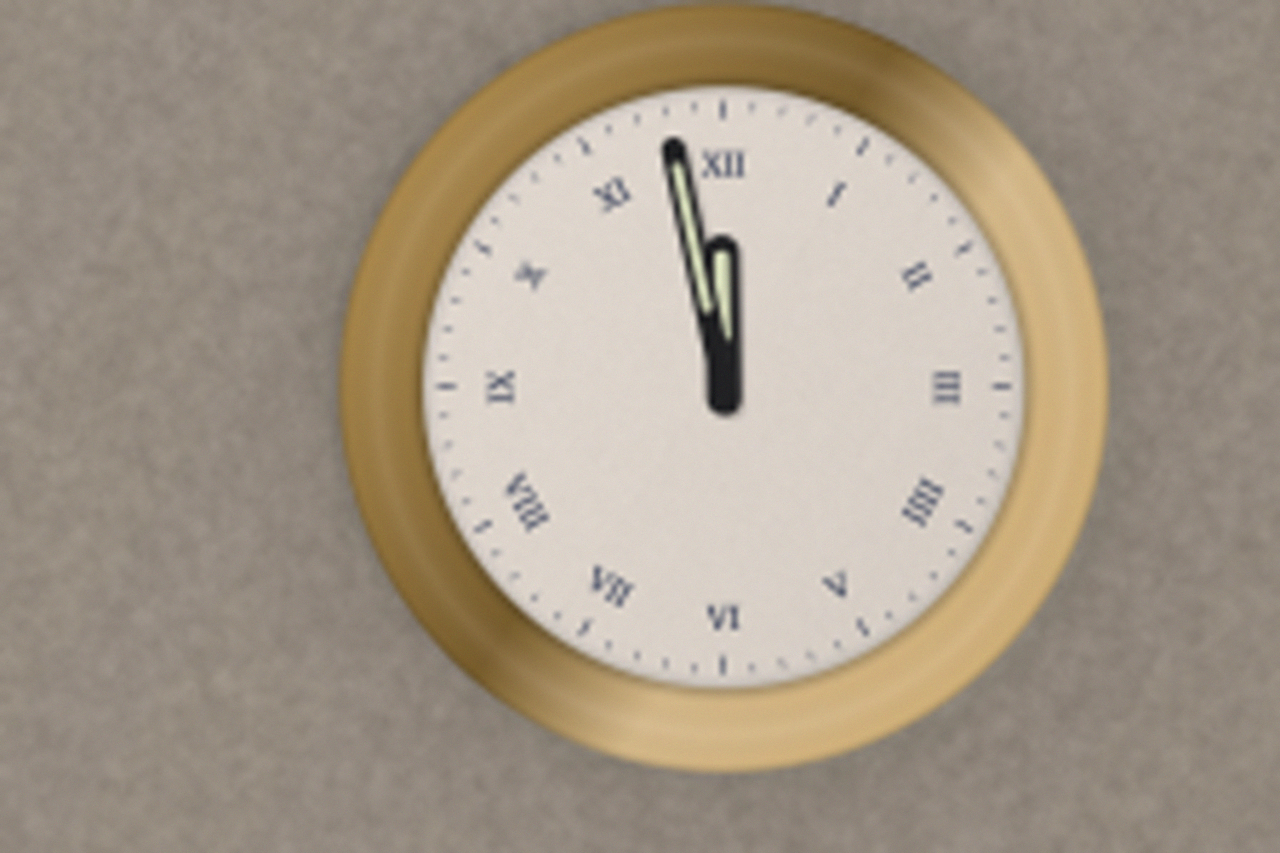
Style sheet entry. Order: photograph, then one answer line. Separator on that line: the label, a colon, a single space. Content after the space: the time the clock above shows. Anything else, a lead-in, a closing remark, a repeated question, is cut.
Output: 11:58
